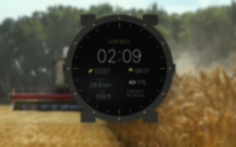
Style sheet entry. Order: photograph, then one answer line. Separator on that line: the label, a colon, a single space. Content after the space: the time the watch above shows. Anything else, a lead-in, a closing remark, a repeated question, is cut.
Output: 2:09
